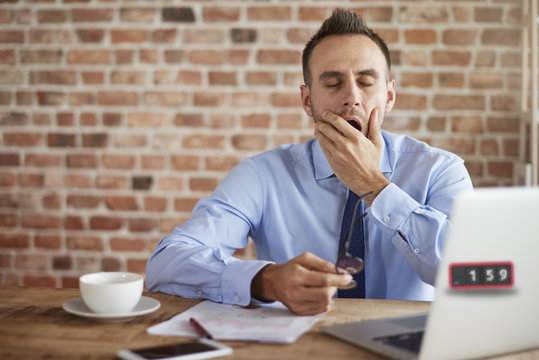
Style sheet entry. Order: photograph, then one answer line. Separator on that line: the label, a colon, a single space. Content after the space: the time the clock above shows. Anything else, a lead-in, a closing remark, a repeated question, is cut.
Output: 1:59
